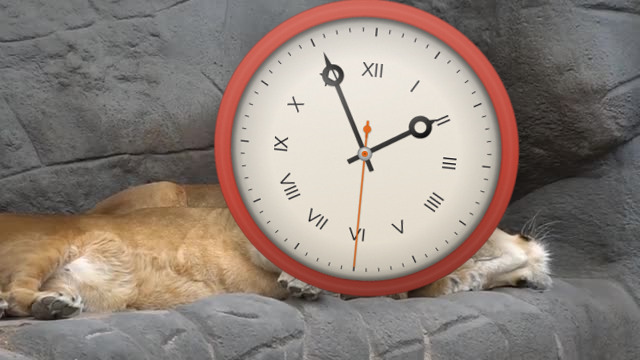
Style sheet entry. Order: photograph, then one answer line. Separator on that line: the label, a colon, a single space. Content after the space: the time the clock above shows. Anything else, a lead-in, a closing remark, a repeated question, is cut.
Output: 1:55:30
